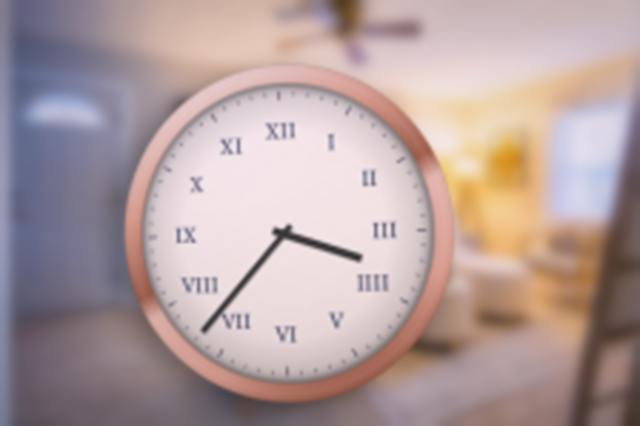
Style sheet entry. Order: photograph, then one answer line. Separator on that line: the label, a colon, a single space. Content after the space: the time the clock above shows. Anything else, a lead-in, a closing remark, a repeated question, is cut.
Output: 3:37
